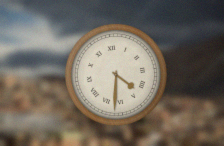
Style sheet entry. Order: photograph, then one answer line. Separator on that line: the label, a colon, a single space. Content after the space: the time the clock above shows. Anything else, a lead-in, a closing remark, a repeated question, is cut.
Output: 4:32
